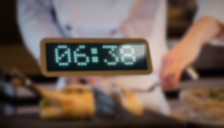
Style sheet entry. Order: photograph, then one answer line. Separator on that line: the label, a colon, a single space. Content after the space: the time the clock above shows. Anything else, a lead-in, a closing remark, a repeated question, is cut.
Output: 6:38
